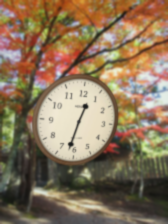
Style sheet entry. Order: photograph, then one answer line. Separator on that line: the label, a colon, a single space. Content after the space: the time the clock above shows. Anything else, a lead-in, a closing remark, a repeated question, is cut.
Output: 12:32
